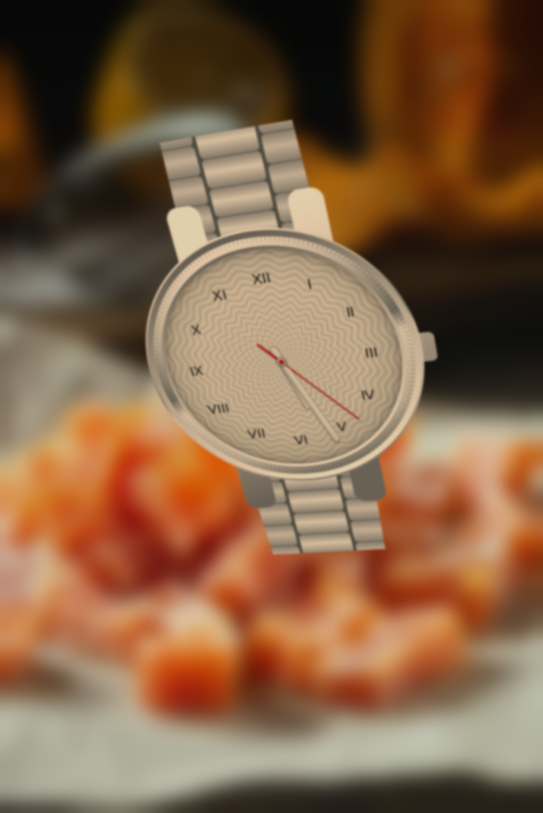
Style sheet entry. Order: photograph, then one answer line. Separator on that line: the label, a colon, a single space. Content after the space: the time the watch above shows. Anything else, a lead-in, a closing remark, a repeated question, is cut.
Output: 5:26:23
